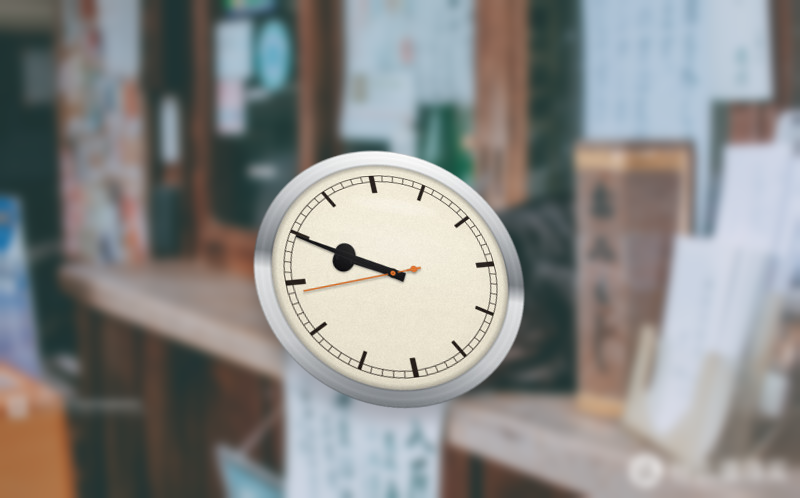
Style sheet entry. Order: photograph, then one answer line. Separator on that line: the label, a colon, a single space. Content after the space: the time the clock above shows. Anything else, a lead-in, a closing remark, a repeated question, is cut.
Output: 9:49:44
